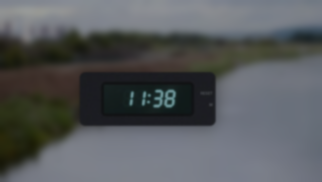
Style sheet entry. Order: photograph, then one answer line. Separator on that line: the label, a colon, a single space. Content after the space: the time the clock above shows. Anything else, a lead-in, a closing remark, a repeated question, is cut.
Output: 11:38
